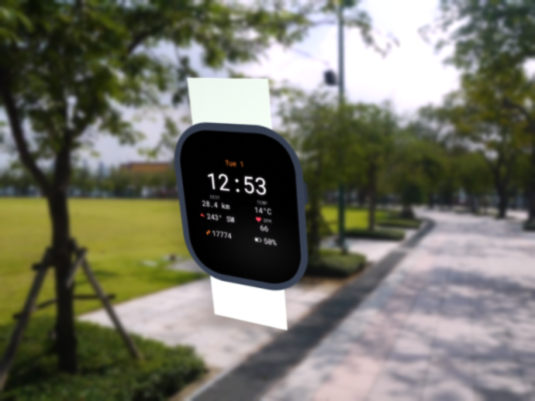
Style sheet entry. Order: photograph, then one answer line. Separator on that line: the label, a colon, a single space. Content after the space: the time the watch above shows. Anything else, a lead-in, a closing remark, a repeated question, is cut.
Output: 12:53
